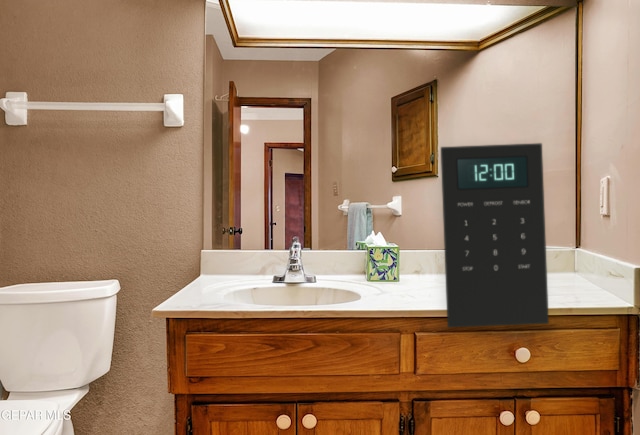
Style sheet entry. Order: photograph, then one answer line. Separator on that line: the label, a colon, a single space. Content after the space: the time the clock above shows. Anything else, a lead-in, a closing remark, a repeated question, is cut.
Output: 12:00
